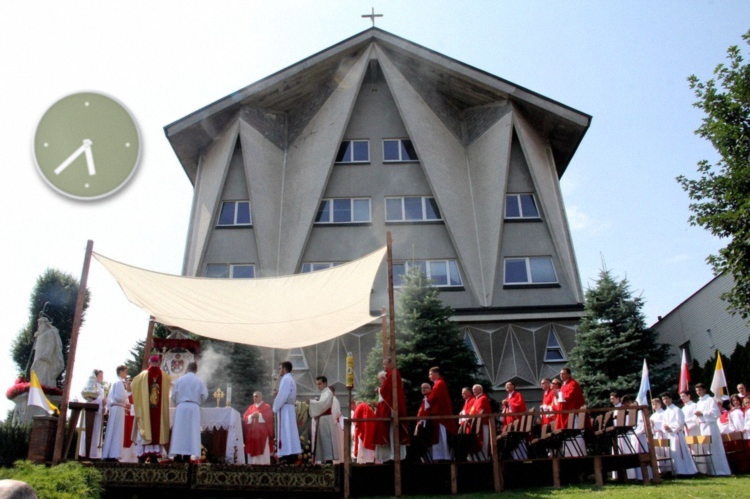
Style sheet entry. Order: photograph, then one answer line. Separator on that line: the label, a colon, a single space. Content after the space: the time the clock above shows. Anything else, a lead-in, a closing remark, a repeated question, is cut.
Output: 5:38
